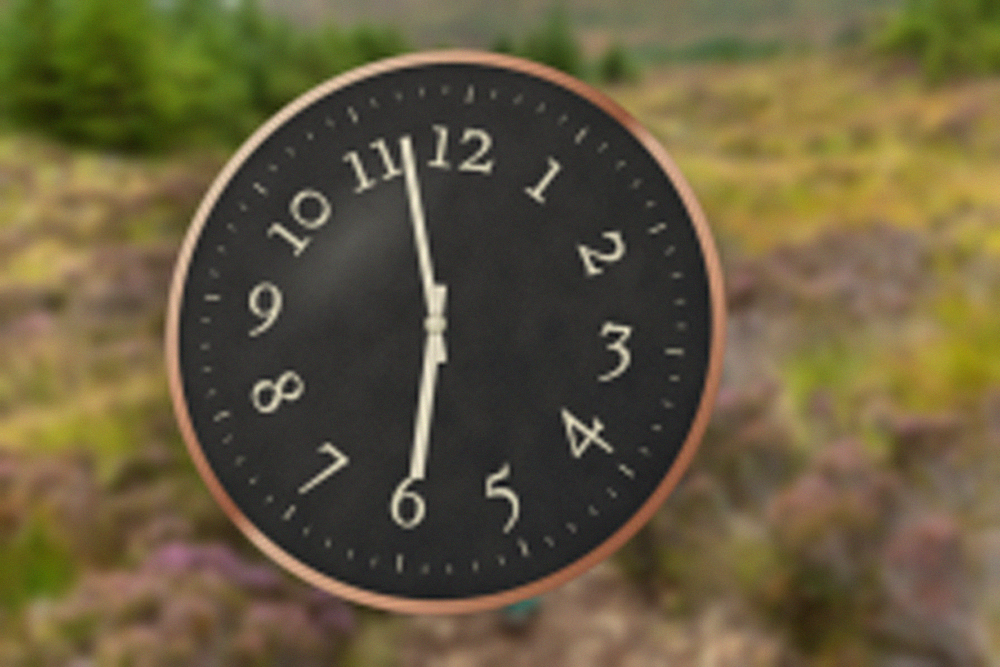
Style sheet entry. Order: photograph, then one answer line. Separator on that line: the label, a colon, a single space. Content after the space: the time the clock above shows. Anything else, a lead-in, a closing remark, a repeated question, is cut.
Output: 5:57
